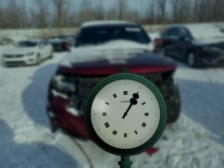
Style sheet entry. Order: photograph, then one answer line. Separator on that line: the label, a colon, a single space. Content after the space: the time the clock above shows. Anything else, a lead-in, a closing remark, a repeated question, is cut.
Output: 1:05
